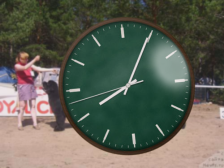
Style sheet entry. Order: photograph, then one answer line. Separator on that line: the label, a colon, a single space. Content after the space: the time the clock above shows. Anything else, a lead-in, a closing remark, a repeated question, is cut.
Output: 8:04:43
